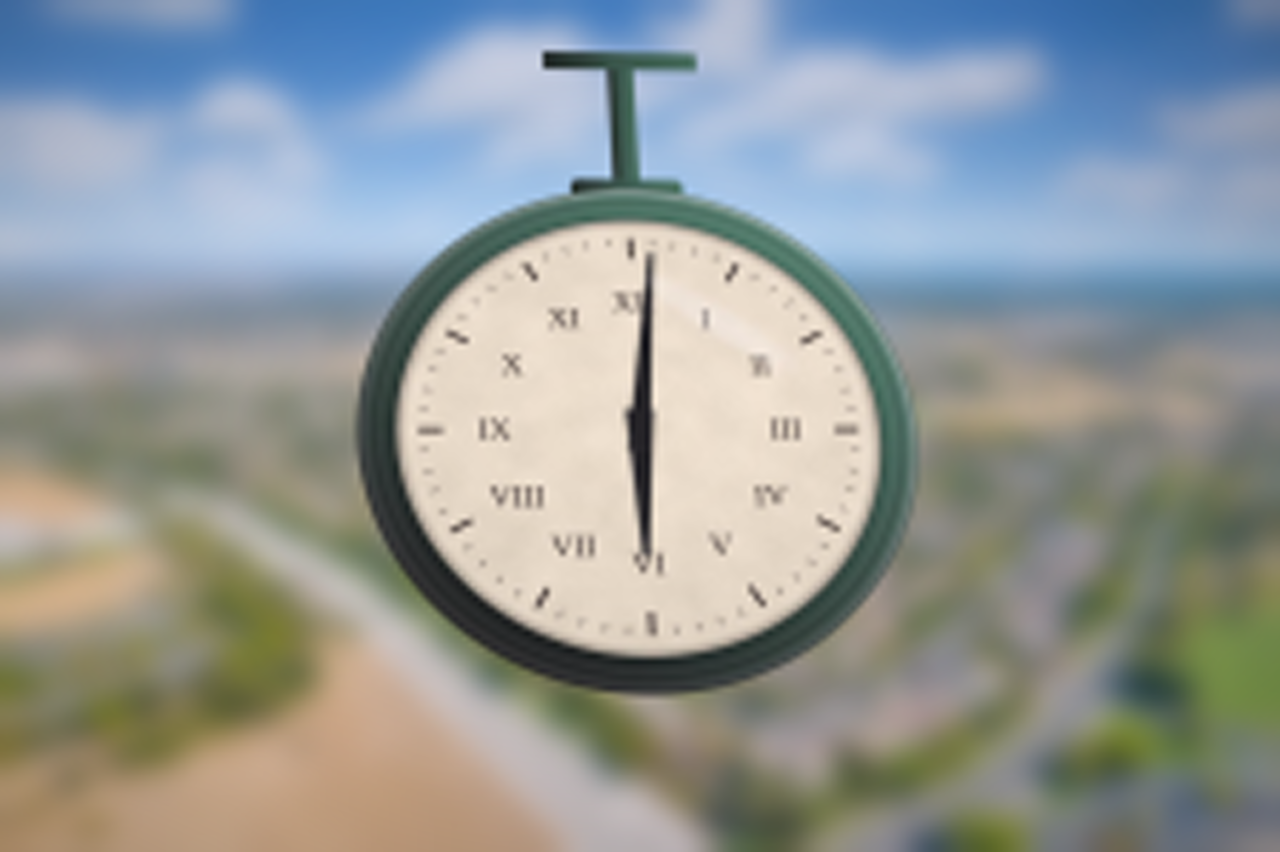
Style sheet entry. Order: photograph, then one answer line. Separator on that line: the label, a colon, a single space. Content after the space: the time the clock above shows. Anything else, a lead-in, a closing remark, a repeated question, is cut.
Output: 6:01
